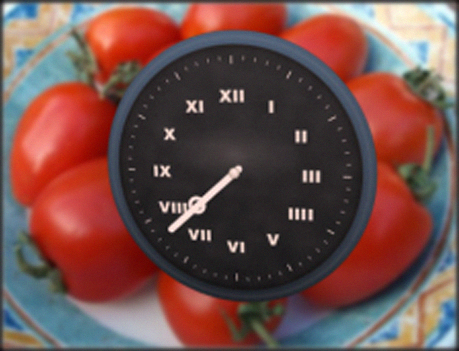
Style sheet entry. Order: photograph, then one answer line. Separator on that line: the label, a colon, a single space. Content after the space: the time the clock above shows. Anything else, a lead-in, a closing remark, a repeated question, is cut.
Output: 7:38
